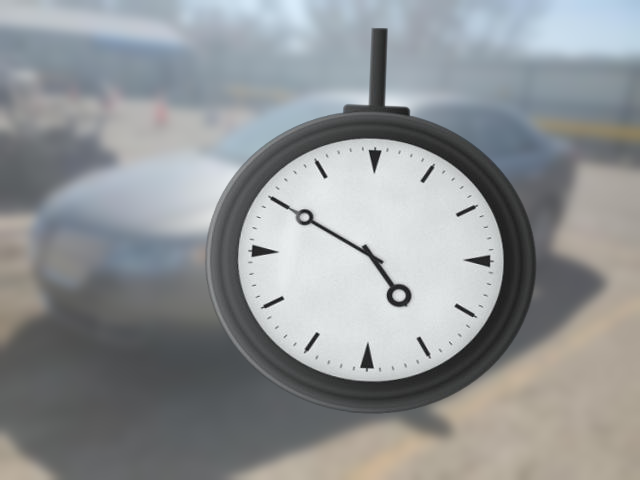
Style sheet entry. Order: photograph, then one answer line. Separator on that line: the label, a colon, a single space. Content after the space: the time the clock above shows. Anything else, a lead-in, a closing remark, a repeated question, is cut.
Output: 4:50
